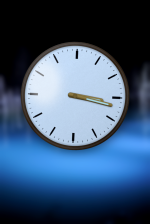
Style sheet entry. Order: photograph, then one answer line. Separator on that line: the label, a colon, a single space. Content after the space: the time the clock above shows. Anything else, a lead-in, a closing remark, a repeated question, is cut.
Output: 3:17
